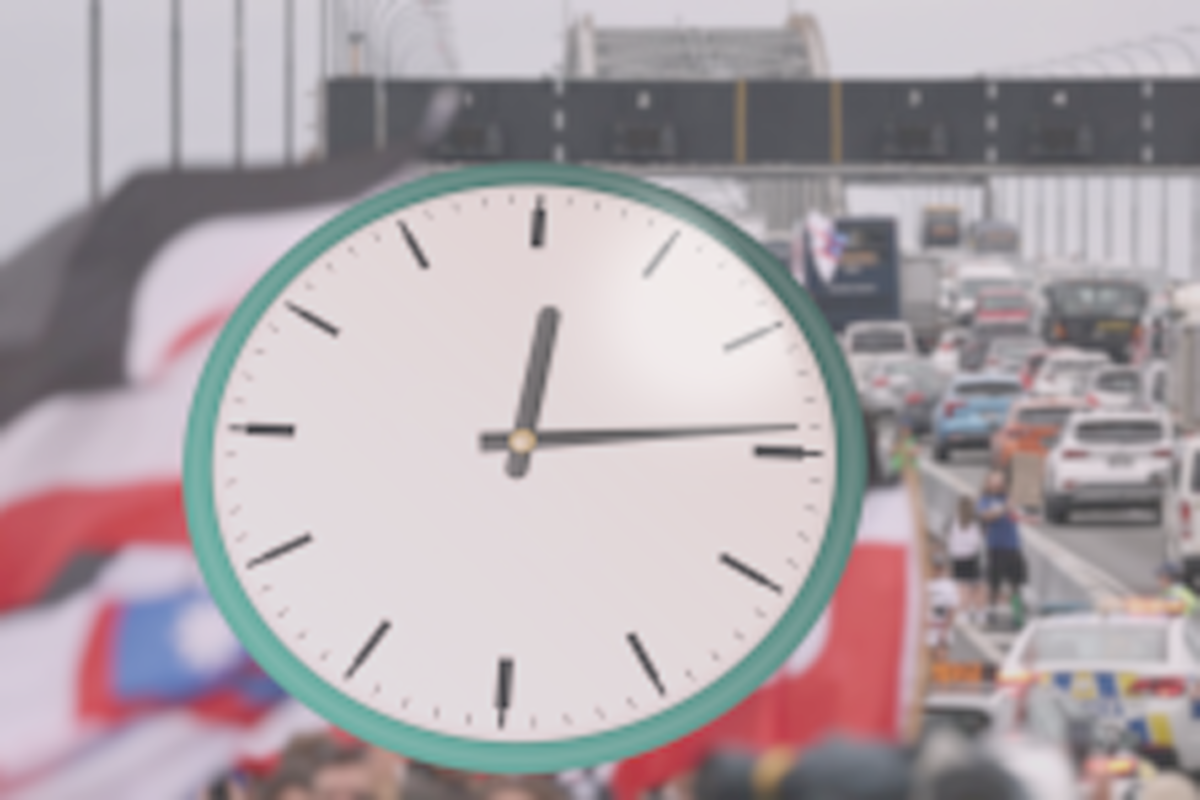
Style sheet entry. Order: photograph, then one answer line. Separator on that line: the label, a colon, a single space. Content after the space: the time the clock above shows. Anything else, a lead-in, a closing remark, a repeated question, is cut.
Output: 12:14
